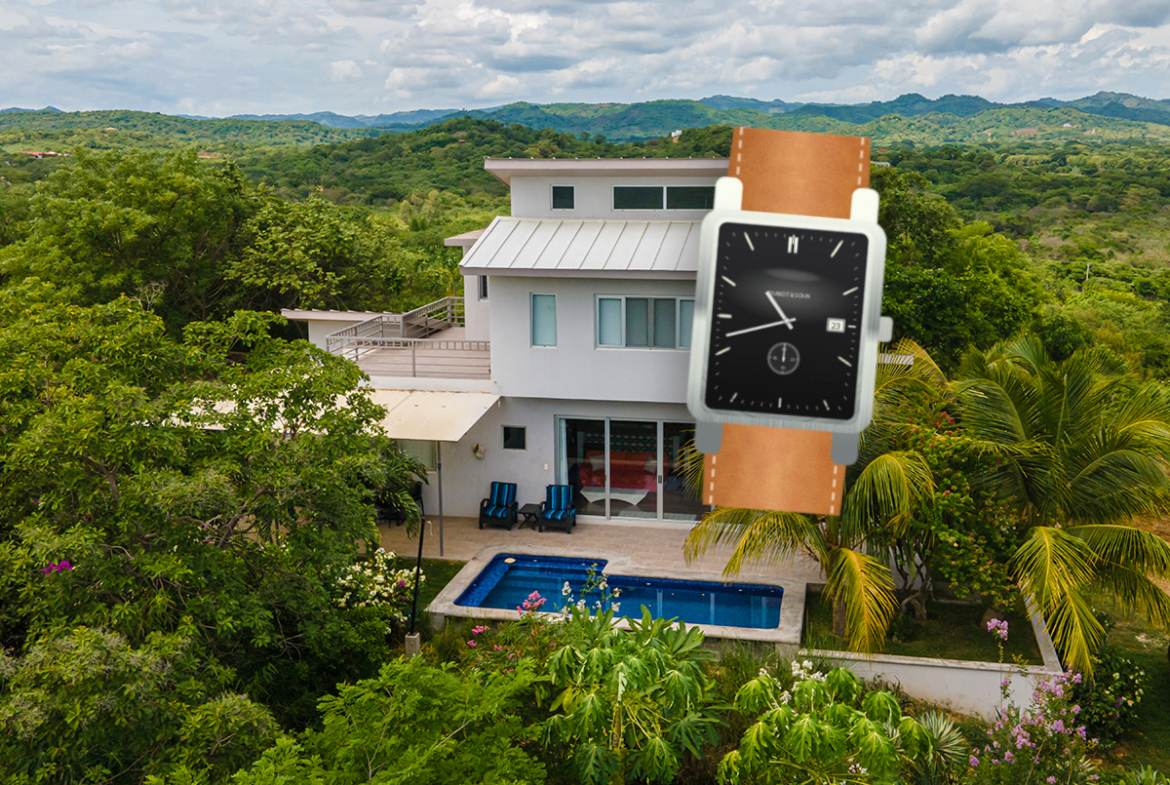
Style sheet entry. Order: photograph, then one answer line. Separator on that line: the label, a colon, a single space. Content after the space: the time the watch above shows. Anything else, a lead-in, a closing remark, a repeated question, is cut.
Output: 10:42
